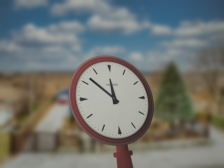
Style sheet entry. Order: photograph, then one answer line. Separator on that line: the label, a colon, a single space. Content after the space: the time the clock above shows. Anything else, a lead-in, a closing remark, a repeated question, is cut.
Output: 11:52
